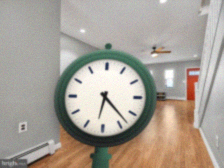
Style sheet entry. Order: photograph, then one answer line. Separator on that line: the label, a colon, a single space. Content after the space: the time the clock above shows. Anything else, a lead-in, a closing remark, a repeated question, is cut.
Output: 6:23
